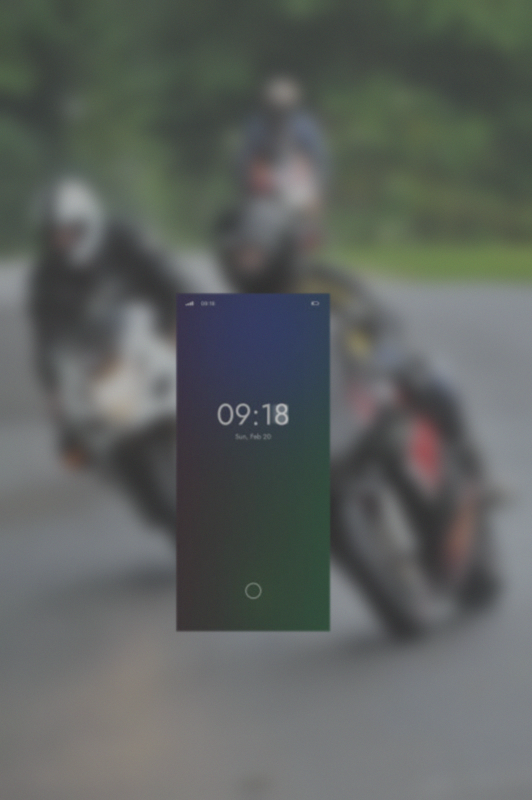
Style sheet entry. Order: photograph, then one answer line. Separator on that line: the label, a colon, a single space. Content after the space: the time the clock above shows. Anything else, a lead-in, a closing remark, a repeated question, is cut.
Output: 9:18
